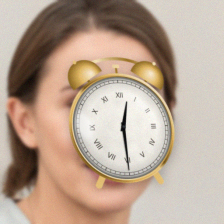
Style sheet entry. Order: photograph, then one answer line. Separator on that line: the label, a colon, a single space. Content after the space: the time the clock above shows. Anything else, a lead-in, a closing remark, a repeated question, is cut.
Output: 12:30
